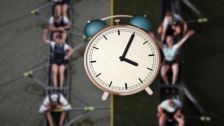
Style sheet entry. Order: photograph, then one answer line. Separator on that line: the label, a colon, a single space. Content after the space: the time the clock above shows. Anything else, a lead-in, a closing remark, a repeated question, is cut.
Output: 4:05
